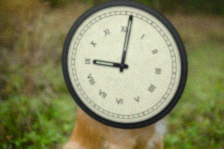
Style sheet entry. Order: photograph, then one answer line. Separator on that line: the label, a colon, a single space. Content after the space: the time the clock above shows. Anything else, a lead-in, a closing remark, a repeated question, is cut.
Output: 9:01
